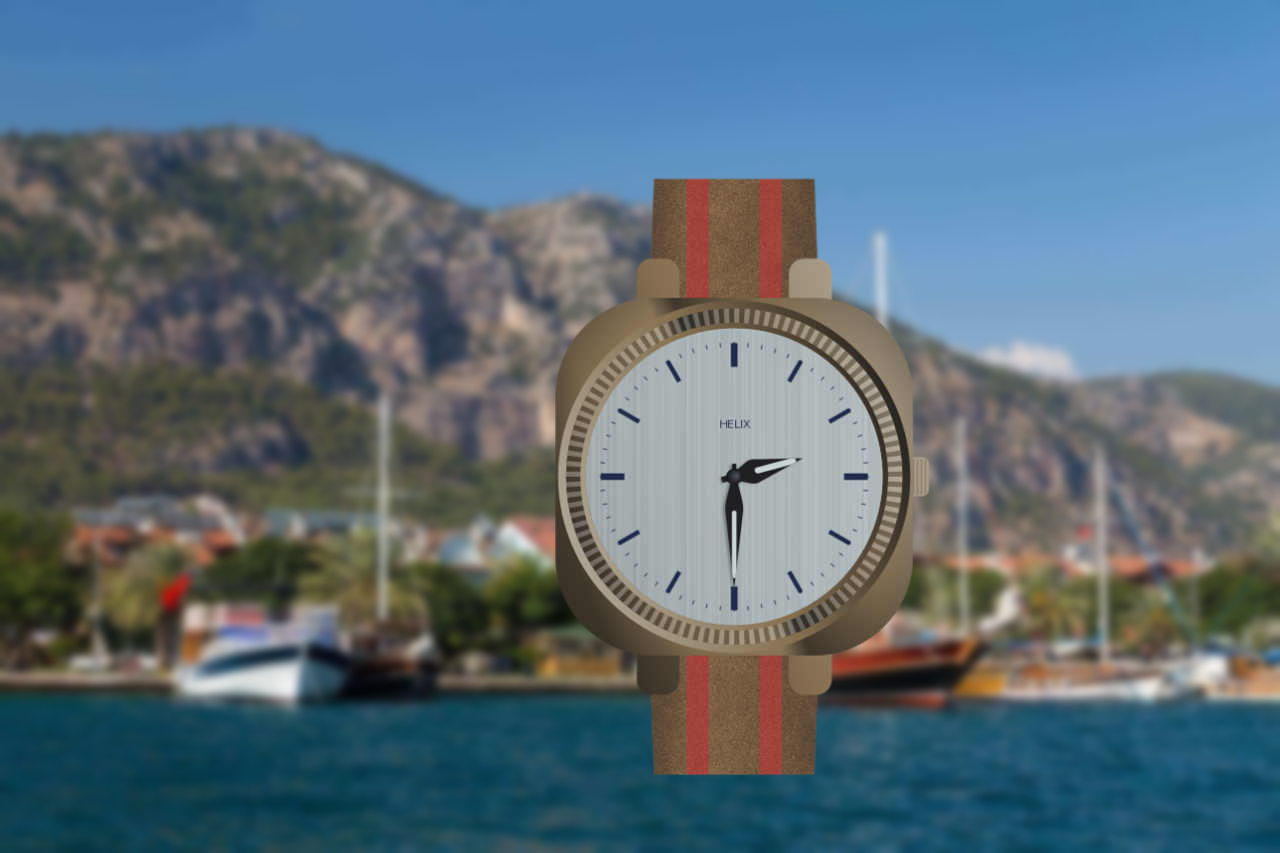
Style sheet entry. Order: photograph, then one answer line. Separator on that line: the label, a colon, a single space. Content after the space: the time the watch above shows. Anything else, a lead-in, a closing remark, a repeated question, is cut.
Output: 2:30
